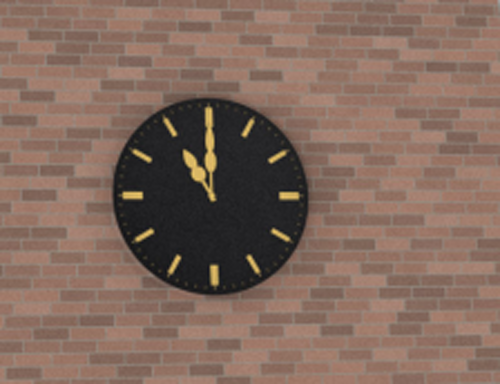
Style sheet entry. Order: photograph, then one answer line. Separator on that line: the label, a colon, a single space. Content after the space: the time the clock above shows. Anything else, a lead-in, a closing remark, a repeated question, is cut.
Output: 11:00
